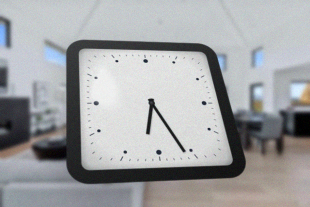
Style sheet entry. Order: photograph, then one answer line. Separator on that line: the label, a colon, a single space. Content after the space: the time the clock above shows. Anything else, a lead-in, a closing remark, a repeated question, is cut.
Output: 6:26
